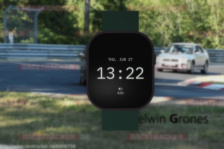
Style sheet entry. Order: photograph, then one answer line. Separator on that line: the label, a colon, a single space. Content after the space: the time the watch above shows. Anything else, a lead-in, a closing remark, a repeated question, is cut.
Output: 13:22
